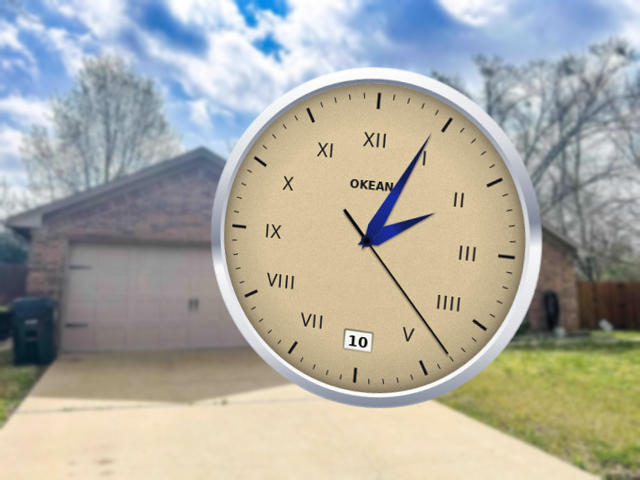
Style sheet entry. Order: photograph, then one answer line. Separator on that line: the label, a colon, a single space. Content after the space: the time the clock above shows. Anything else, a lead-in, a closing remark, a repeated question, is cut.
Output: 2:04:23
